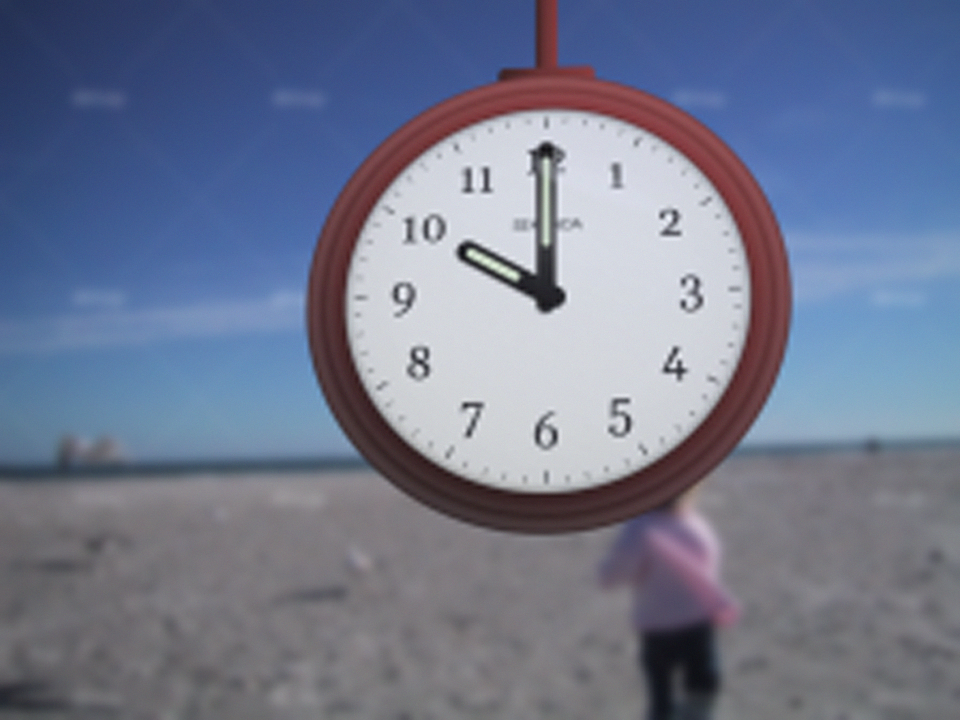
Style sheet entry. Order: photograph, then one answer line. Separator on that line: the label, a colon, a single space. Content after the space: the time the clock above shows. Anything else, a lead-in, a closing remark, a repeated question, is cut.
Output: 10:00
